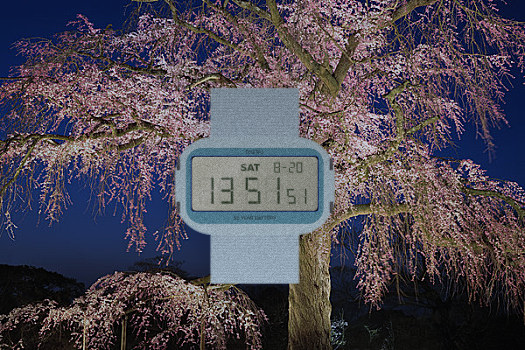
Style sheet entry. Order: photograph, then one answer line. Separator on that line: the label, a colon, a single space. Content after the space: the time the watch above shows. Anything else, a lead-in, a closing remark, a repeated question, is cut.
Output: 13:51:51
